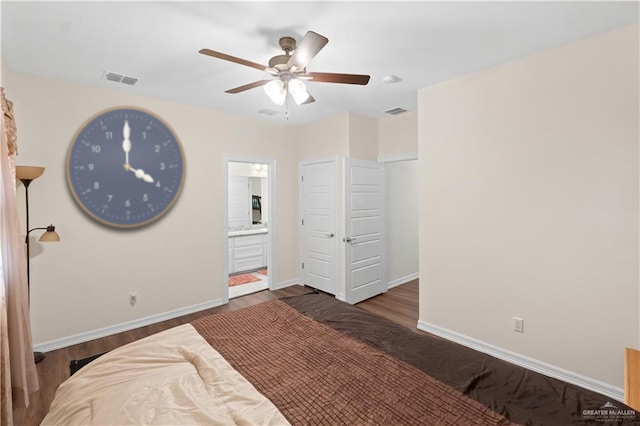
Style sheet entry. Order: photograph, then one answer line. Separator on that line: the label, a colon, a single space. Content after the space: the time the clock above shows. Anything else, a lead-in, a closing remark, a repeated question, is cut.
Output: 4:00
